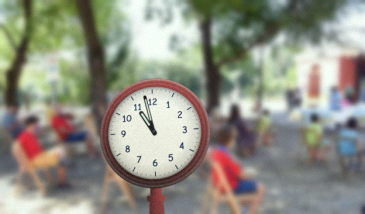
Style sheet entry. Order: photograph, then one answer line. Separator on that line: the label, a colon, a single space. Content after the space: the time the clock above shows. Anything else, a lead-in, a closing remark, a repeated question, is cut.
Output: 10:58
